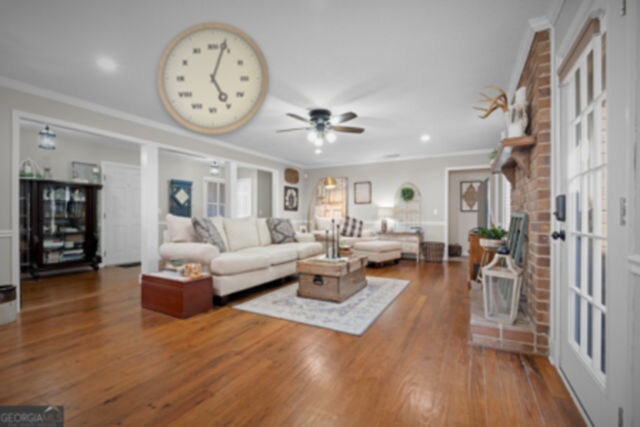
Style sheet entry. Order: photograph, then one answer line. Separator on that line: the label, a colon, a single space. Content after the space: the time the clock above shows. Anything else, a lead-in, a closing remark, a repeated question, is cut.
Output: 5:03
